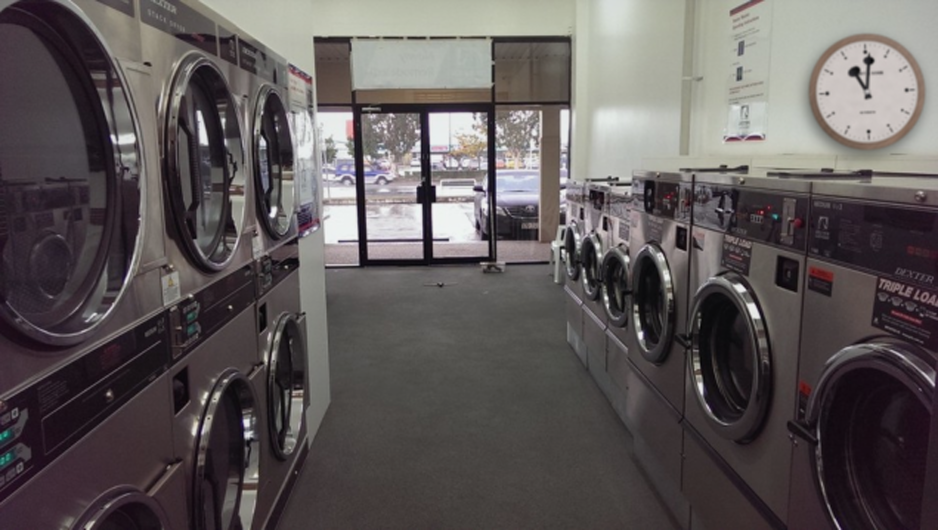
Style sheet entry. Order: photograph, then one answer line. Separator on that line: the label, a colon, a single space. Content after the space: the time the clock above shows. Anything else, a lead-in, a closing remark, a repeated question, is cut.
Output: 11:01
